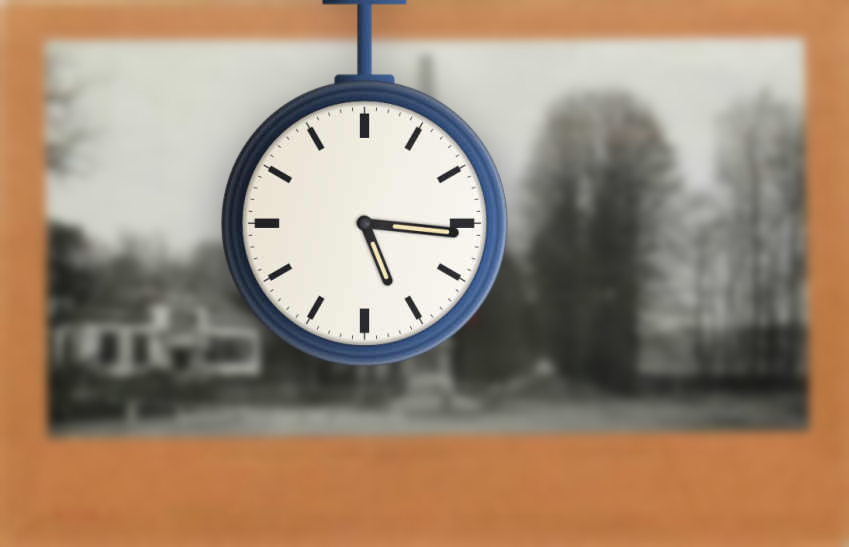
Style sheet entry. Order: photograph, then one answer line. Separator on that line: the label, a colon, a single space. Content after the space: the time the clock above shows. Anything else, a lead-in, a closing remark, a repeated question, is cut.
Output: 5:16
